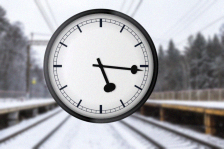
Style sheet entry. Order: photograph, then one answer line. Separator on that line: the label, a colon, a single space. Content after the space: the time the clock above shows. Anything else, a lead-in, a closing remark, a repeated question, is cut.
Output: 5:16
